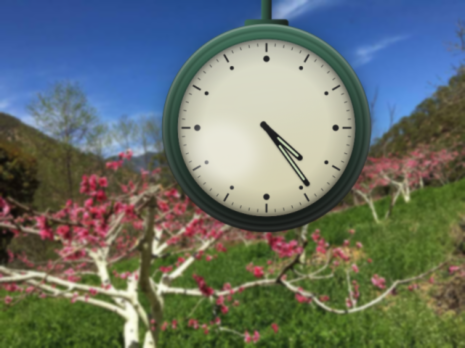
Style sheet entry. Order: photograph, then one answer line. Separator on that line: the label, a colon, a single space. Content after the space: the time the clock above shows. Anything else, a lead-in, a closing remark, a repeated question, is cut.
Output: 4:24
